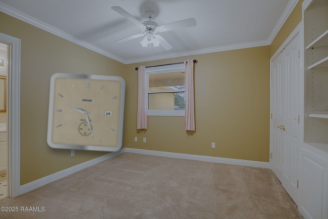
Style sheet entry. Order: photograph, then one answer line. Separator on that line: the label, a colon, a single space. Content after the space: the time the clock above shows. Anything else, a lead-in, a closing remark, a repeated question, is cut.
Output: 9:27
